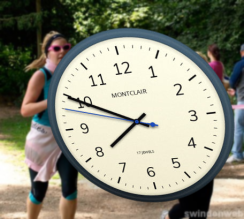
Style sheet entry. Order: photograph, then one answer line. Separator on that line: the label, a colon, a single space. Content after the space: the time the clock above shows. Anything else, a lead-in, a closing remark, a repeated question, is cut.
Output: 7:49:48
